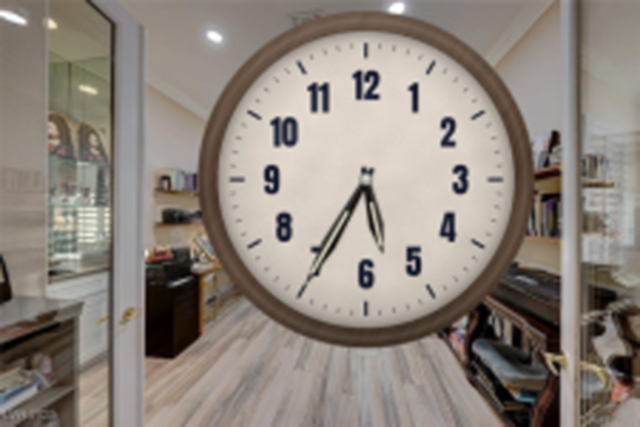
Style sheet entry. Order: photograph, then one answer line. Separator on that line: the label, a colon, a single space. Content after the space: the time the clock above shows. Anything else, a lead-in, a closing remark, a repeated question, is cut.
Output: 5:35
